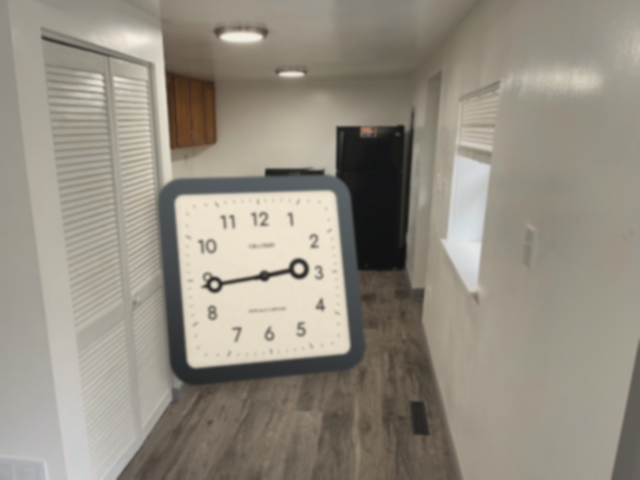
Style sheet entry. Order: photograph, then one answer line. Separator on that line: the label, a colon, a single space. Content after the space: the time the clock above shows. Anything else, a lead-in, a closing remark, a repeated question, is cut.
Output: 2:44
